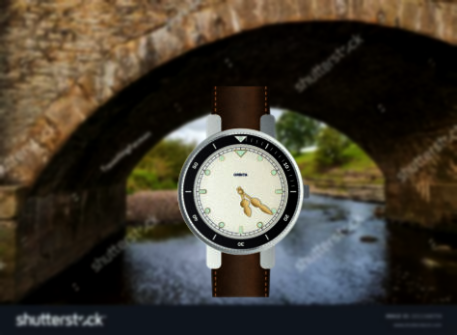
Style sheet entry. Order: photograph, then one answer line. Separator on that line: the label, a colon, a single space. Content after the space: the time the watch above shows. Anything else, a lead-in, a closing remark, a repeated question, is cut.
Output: 5:21
